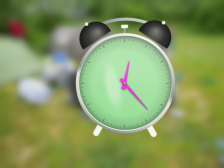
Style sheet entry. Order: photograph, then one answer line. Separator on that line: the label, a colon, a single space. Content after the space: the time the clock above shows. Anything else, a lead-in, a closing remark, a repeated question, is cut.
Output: 12:23
